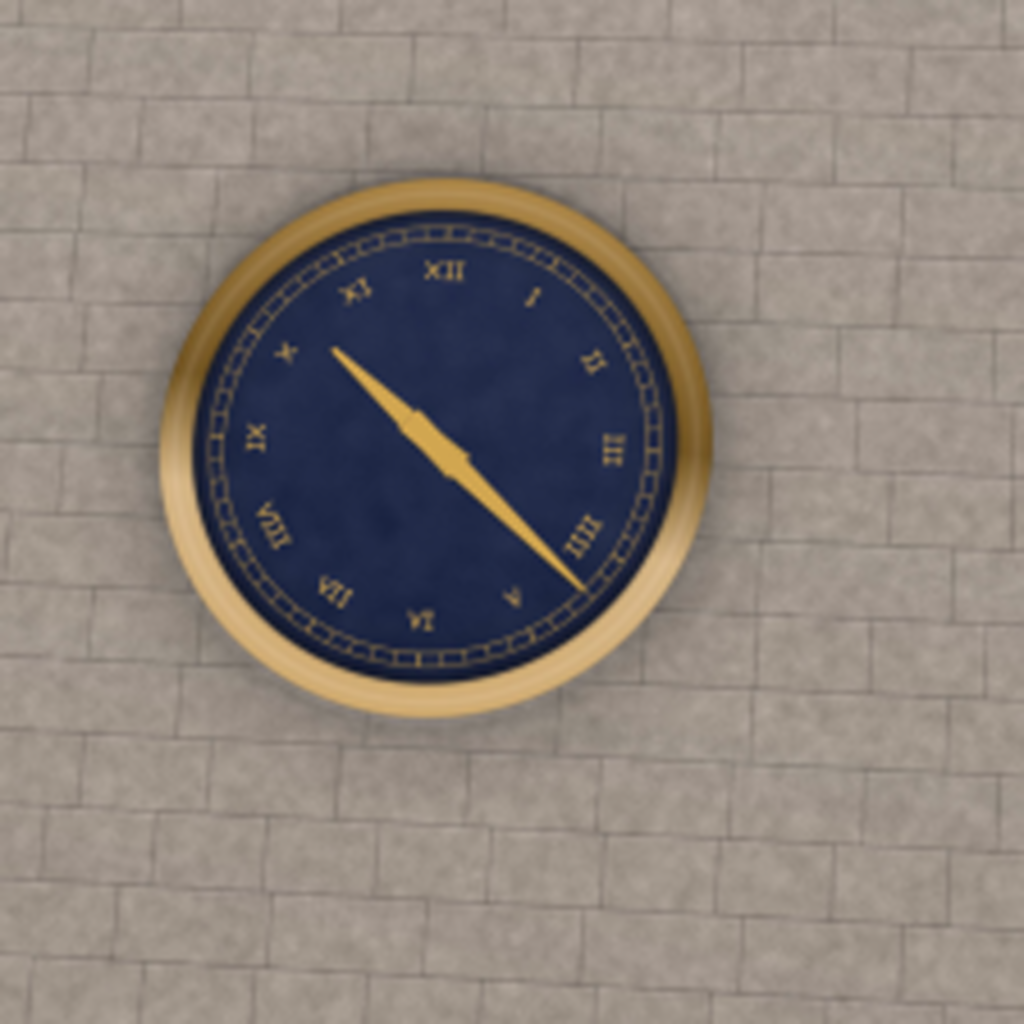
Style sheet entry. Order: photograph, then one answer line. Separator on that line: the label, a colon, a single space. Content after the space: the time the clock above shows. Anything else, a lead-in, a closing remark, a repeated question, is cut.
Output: 10:22
